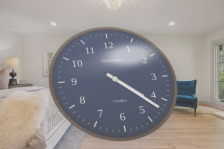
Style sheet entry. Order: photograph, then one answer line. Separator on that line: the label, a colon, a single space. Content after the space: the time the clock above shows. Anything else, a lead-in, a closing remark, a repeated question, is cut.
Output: 4:22
